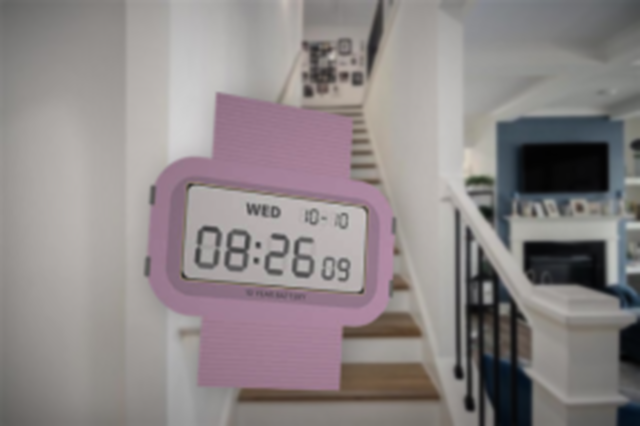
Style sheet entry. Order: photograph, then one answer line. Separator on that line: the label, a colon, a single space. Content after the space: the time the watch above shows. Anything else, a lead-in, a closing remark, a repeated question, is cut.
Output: 8:26:09
